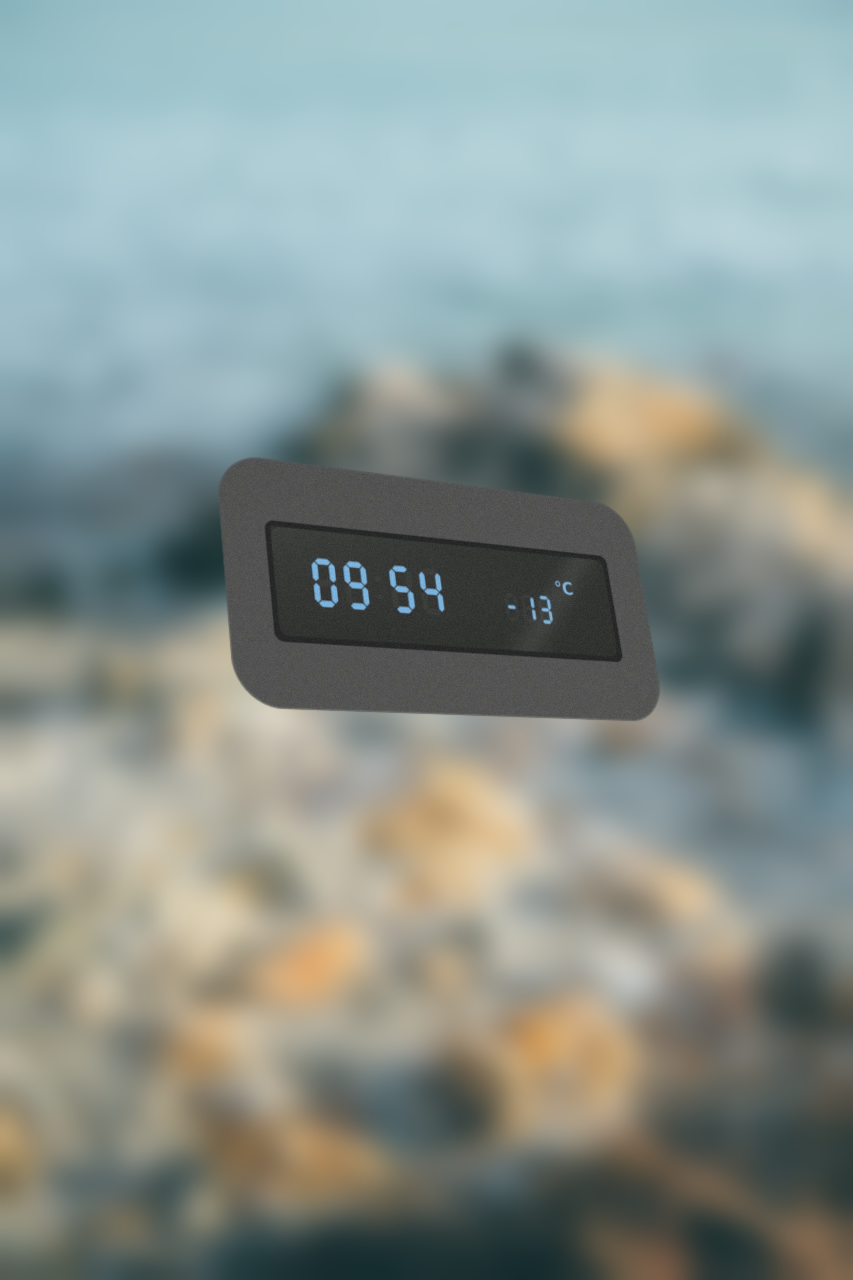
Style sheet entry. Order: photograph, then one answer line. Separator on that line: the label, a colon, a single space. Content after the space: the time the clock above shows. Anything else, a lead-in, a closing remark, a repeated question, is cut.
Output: 9:54
